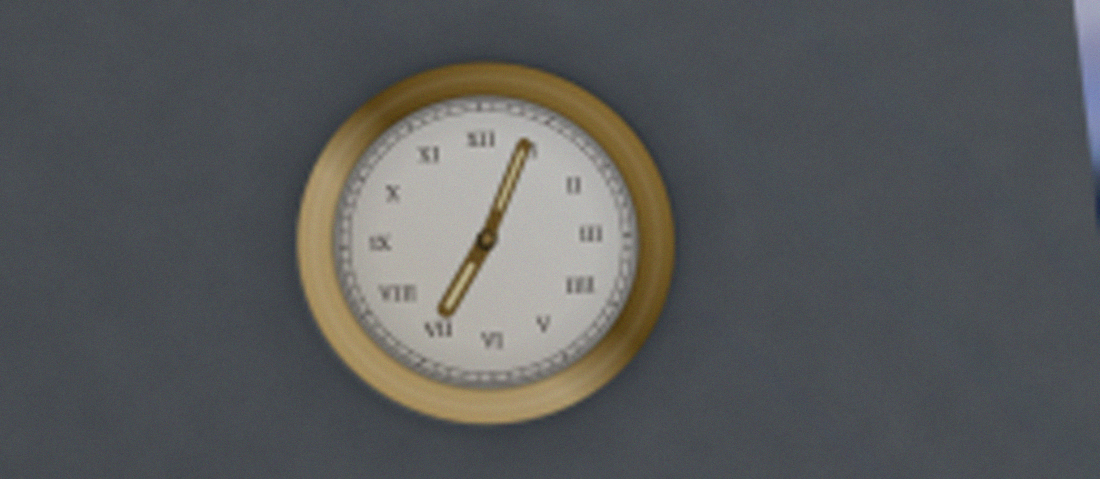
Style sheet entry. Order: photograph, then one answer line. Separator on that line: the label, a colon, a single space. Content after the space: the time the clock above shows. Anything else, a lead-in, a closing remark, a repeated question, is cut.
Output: 7:04
